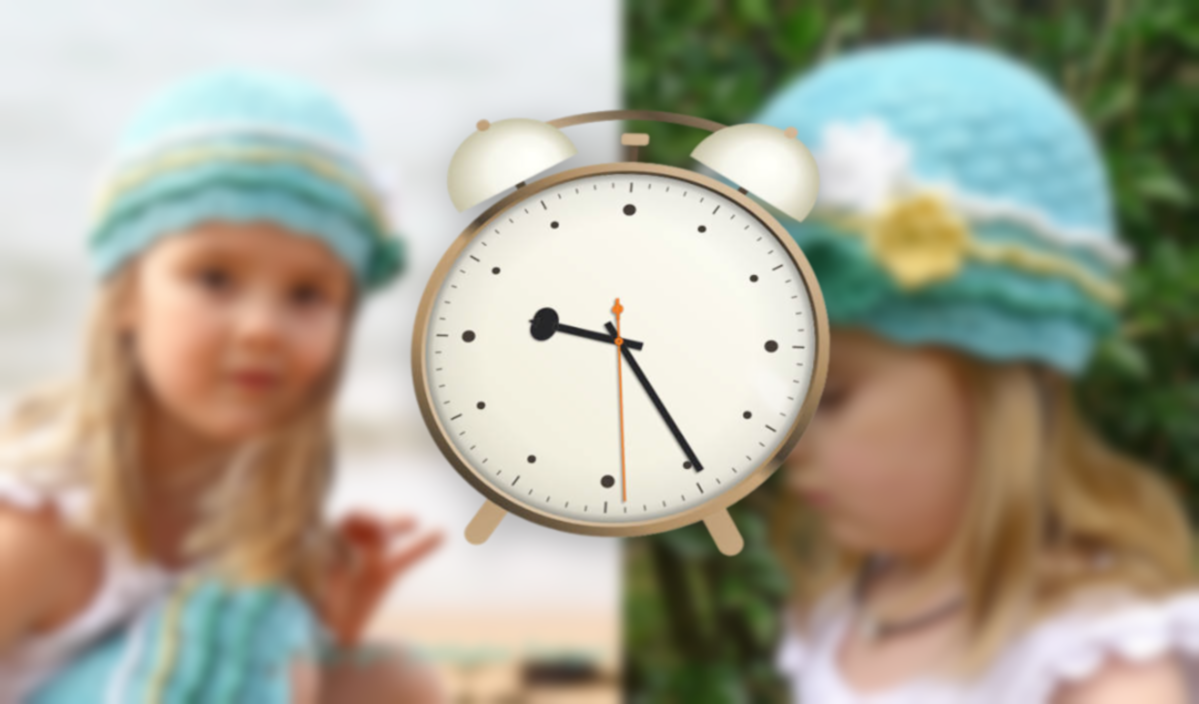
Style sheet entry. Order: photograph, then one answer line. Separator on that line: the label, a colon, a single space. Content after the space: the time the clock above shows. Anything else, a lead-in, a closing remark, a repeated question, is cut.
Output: 9:24:29
